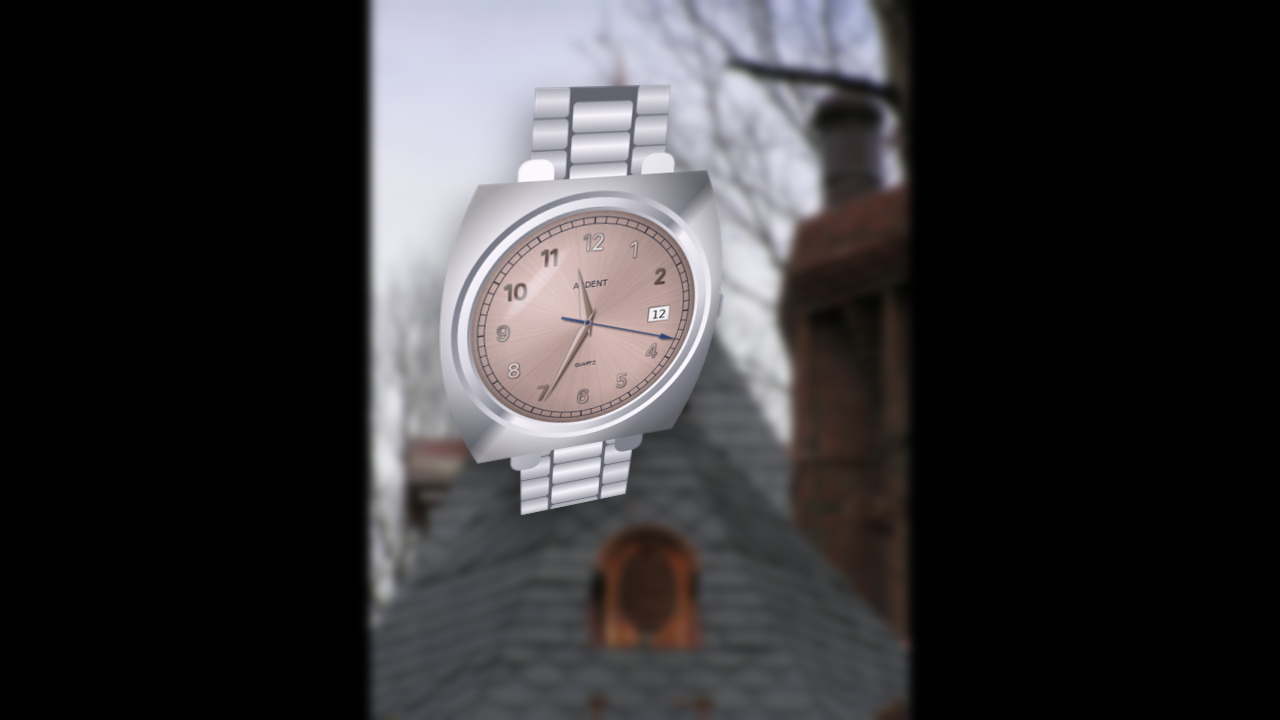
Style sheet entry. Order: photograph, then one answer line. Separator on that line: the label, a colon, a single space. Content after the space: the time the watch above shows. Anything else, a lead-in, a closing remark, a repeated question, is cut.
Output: 11:34:18
